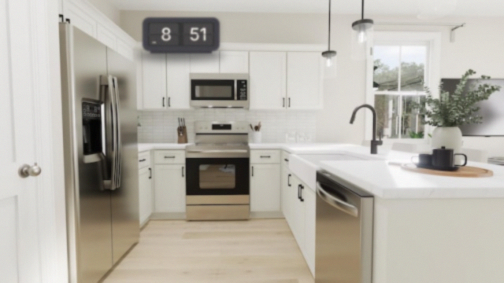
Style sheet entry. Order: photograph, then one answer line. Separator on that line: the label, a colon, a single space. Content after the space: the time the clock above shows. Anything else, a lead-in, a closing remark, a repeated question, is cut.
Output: 8:51
